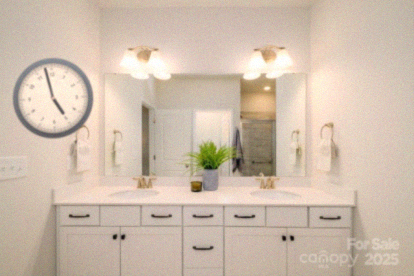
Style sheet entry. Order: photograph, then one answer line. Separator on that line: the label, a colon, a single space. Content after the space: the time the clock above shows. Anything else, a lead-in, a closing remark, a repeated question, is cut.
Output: 4:58
